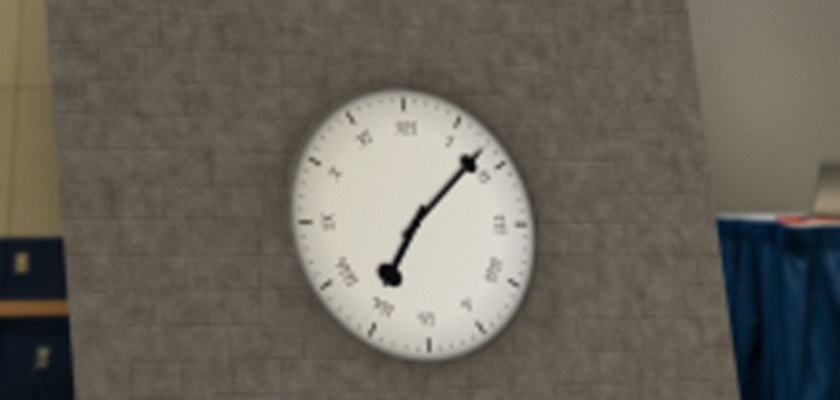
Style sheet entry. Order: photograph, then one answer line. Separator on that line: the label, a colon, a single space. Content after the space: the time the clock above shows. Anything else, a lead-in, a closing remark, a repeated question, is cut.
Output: 7:08
